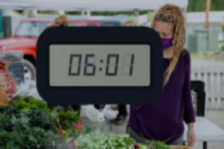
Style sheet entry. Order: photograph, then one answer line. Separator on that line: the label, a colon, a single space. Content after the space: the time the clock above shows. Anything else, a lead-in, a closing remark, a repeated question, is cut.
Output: 6:01
